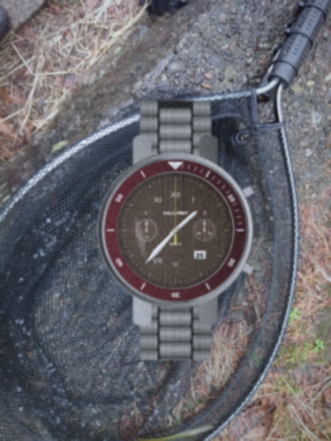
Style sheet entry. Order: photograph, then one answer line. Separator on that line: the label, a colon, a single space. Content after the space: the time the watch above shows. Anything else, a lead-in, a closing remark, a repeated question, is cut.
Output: 1:37
